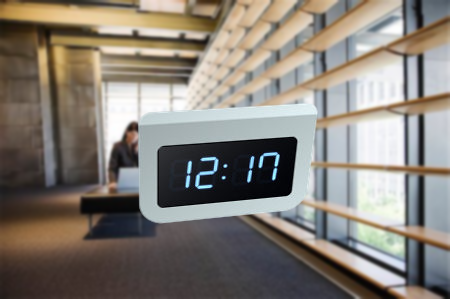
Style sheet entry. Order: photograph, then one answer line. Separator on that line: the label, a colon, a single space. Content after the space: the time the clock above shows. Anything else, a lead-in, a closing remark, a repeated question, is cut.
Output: 12:17
